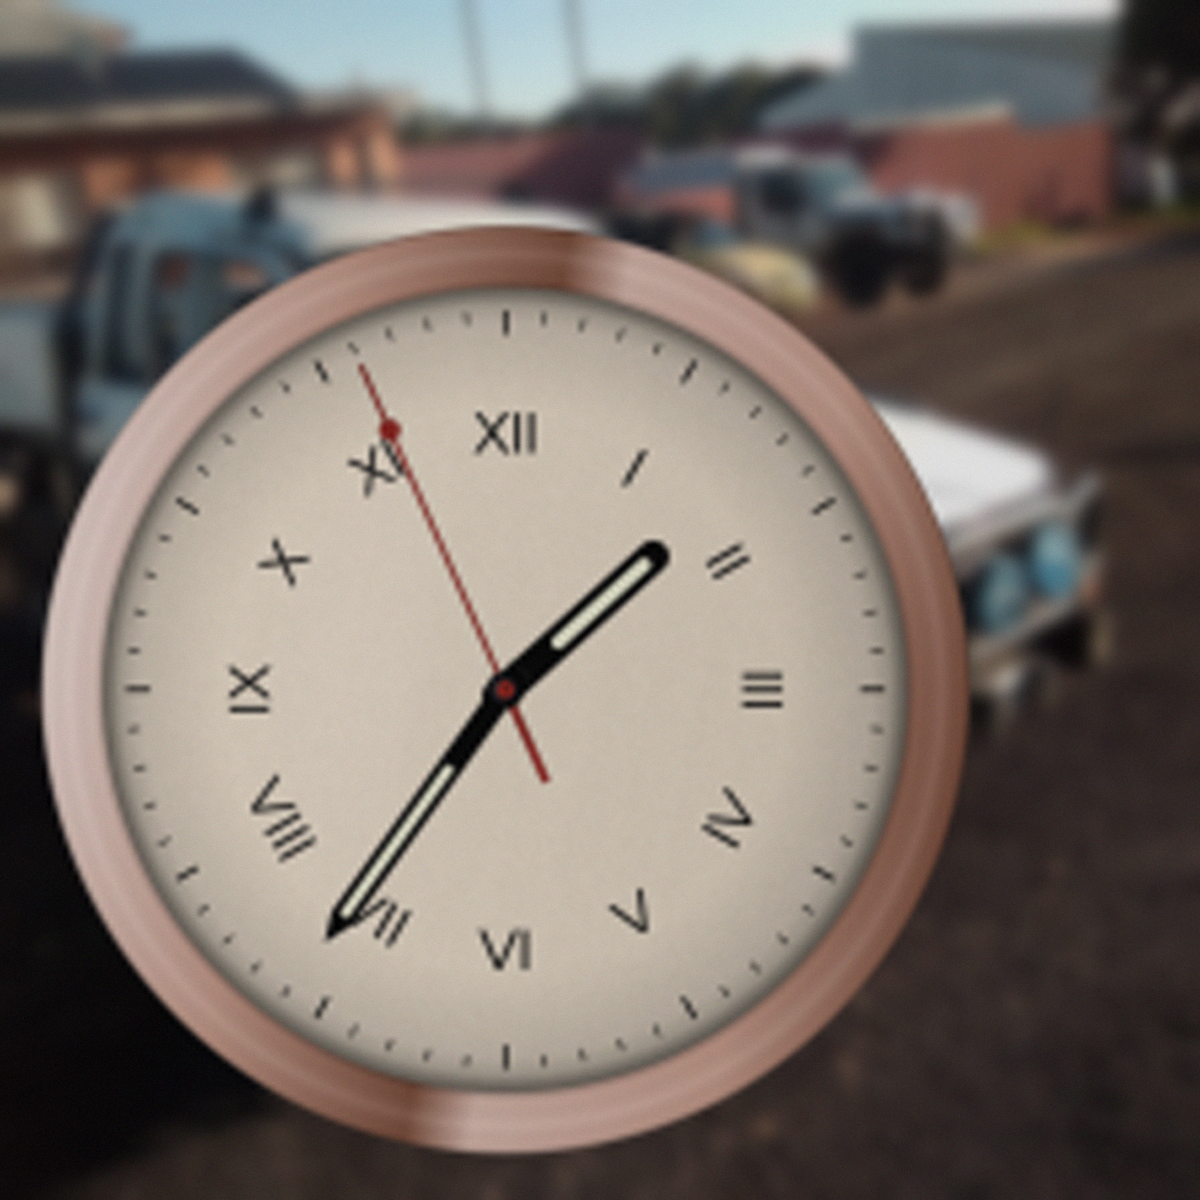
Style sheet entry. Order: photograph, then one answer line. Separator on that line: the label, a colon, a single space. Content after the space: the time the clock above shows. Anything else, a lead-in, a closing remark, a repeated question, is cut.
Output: 1:35:56
